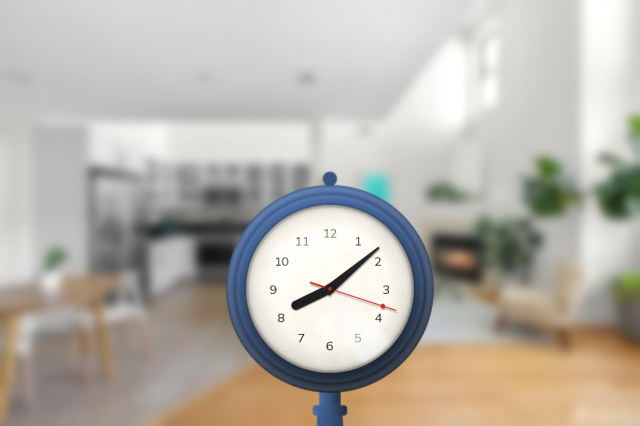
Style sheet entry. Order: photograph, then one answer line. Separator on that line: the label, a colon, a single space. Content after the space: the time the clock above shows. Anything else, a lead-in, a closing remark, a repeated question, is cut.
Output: 8:08:18
